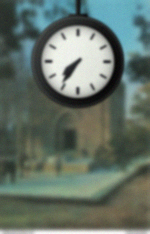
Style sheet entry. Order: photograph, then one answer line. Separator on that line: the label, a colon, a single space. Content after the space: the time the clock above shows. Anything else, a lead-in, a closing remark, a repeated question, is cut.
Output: 7:36
